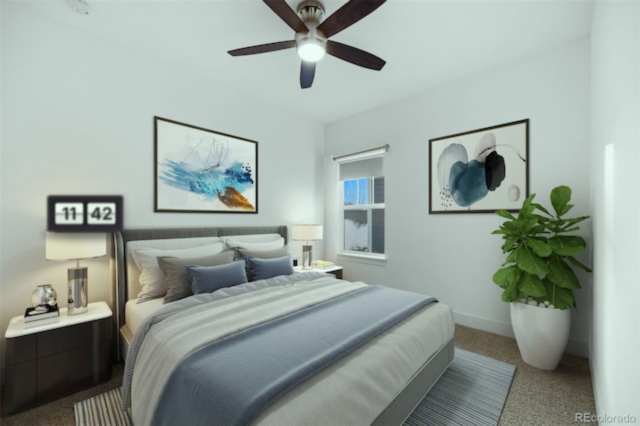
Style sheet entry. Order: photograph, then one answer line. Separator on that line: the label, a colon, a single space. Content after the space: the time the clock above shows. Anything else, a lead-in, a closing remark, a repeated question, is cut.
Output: 11:42
